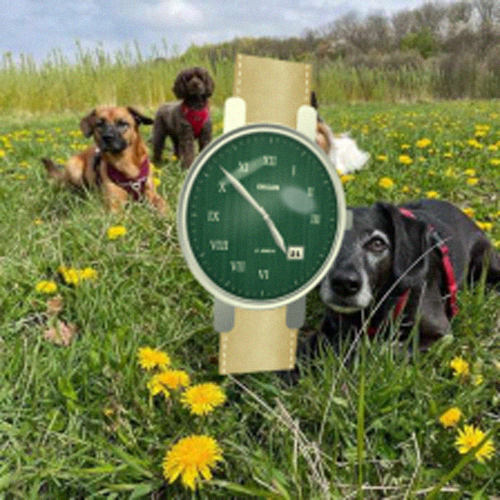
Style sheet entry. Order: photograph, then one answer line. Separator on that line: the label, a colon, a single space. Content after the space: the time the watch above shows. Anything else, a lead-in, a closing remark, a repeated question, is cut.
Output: 4:52
